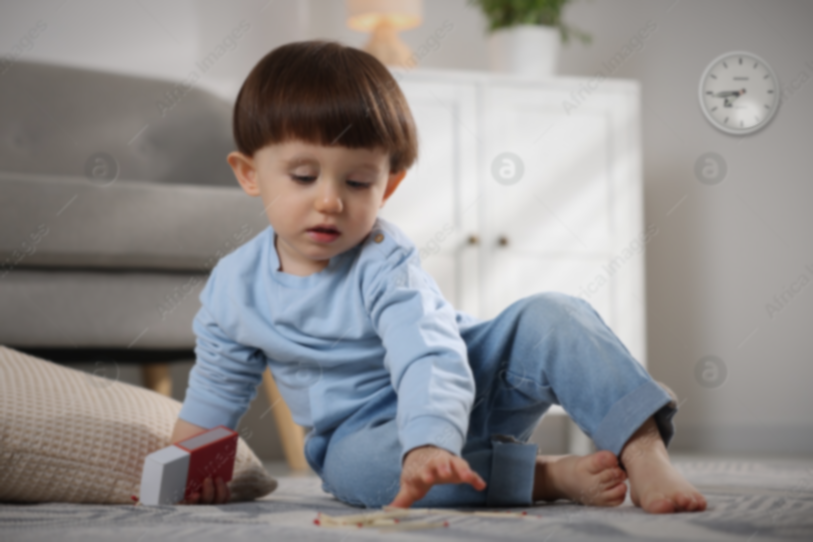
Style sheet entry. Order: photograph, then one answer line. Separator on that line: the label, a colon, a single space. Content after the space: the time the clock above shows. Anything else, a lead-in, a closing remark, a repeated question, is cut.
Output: 7:44
